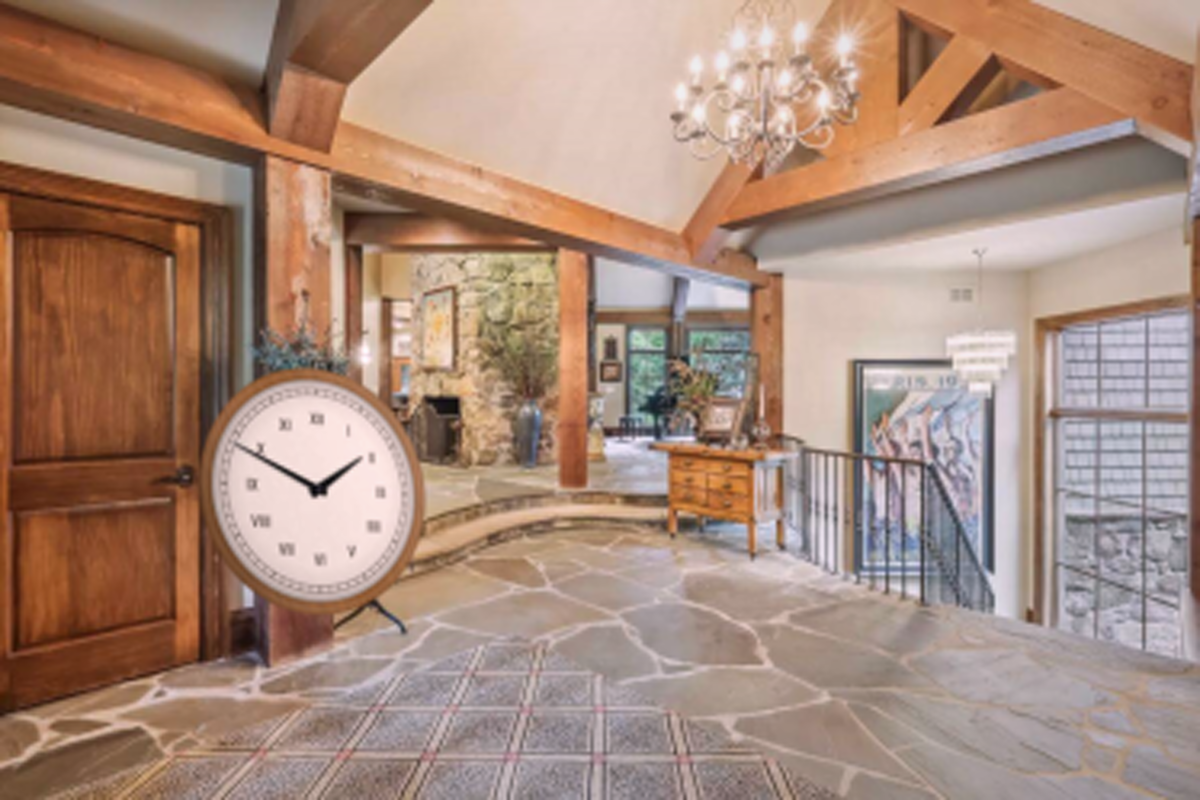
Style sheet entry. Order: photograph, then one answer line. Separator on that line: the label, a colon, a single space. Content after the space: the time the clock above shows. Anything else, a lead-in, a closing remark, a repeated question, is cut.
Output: 1:49
